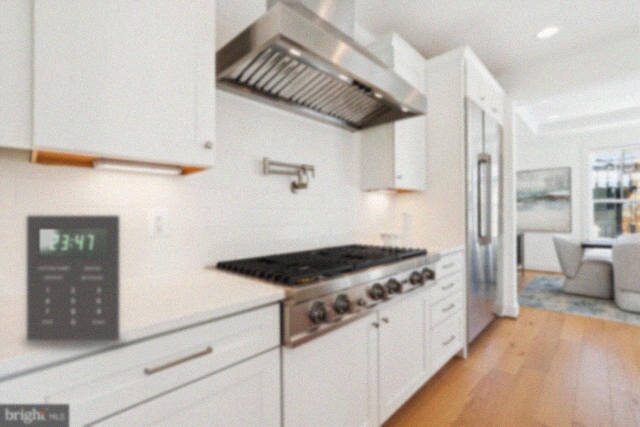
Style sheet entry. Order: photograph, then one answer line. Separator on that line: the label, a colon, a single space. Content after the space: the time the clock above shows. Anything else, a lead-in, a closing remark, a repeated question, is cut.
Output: 23:47
